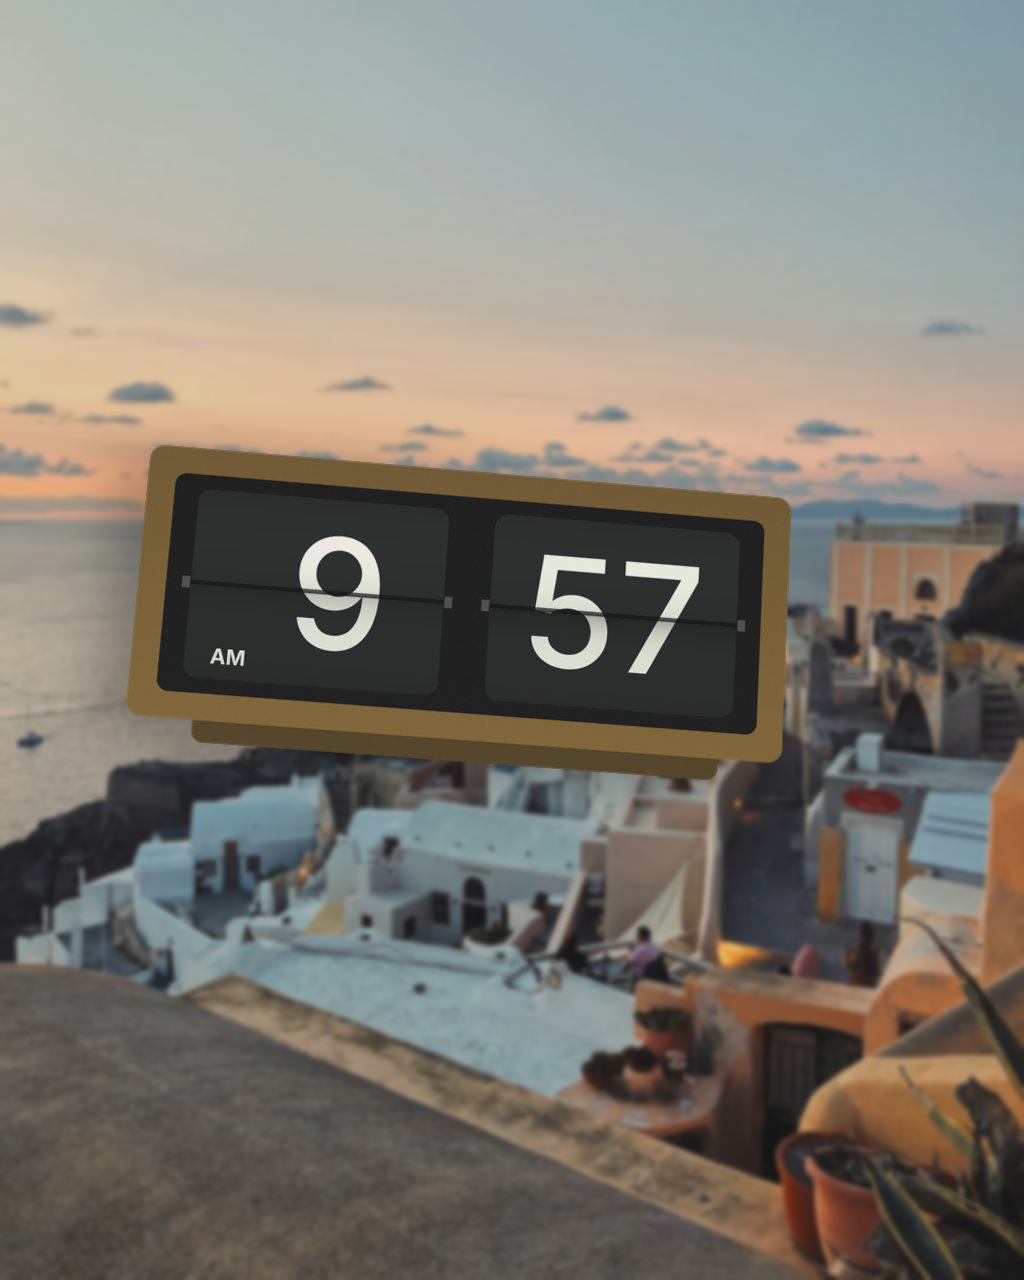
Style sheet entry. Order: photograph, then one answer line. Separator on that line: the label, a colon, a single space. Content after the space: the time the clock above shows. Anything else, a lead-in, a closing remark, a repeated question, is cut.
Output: 9:57
